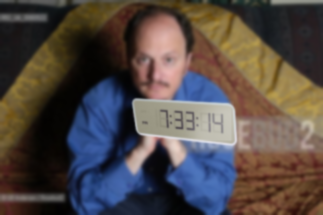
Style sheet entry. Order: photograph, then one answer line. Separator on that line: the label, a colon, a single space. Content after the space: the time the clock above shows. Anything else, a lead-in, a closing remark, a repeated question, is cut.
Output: 7:33:14
